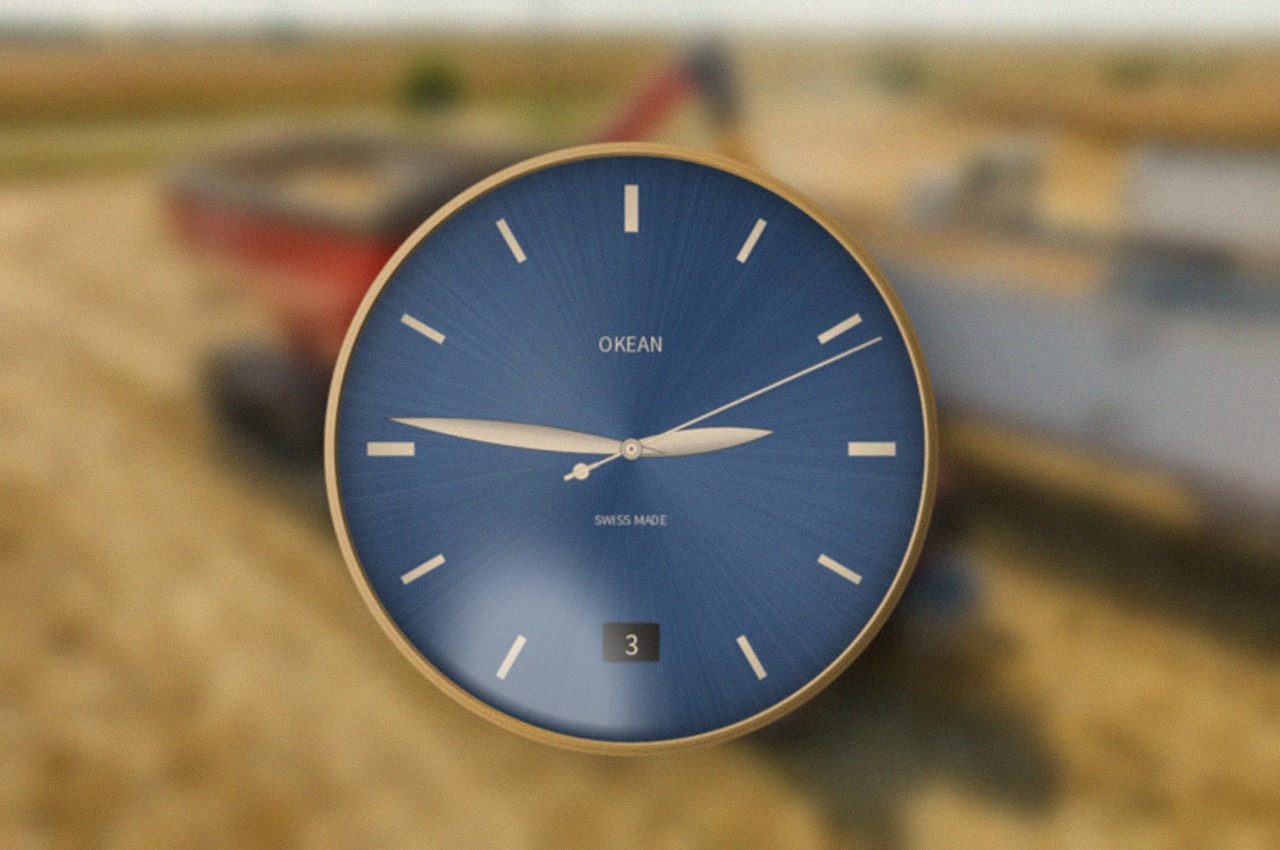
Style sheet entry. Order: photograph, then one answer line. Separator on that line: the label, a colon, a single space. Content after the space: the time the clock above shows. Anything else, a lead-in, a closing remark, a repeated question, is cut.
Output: 2:46:11
